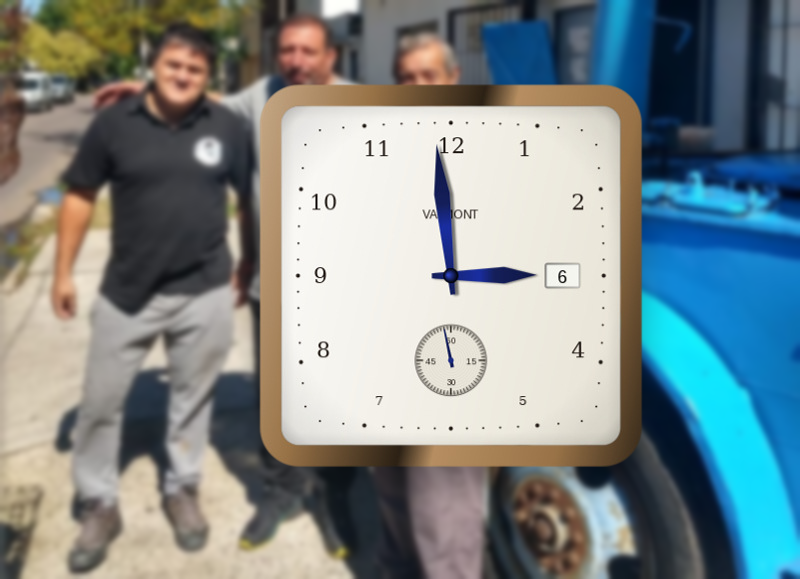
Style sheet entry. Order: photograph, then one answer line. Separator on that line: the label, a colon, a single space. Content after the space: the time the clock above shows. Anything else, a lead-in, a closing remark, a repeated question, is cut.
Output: 2:58:58
